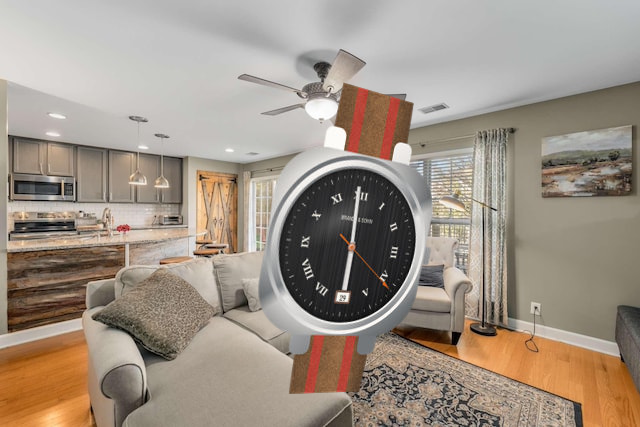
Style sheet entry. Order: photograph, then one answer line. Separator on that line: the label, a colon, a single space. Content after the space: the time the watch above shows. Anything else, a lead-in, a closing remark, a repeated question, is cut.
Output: 5:59:21
